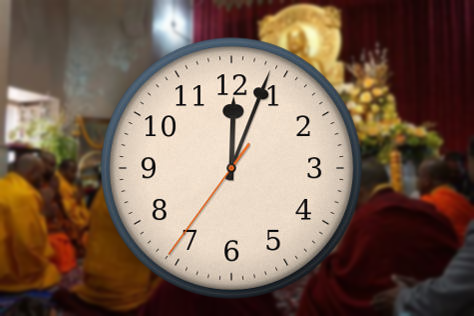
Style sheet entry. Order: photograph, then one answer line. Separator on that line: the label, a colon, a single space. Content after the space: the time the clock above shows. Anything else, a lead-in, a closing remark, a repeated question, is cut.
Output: 12:03:36
